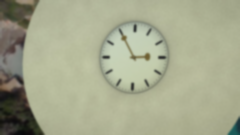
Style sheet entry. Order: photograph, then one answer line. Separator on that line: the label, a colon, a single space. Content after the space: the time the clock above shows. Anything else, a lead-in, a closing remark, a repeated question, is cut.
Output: 2:55
